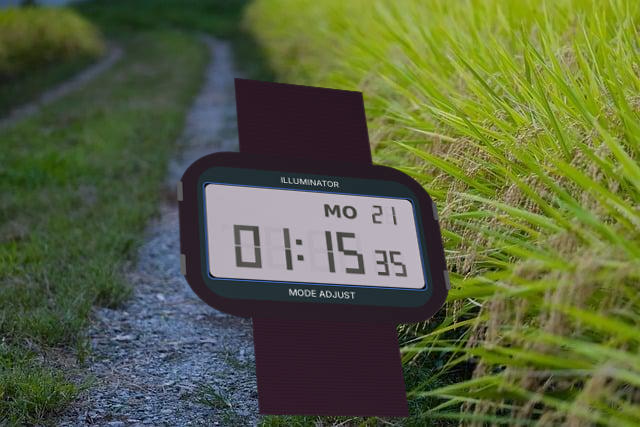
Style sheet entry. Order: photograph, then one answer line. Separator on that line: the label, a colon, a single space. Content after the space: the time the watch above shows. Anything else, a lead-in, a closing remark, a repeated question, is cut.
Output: 1:15:35
